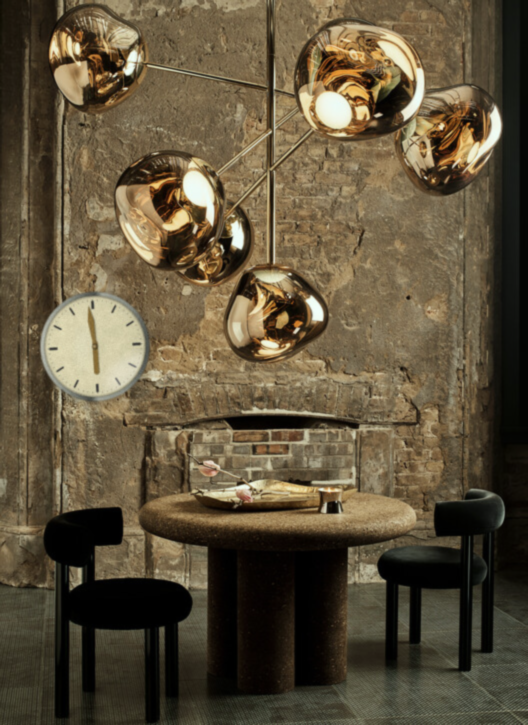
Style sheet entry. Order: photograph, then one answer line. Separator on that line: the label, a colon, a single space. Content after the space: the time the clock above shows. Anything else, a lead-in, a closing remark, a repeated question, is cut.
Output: 5:59
